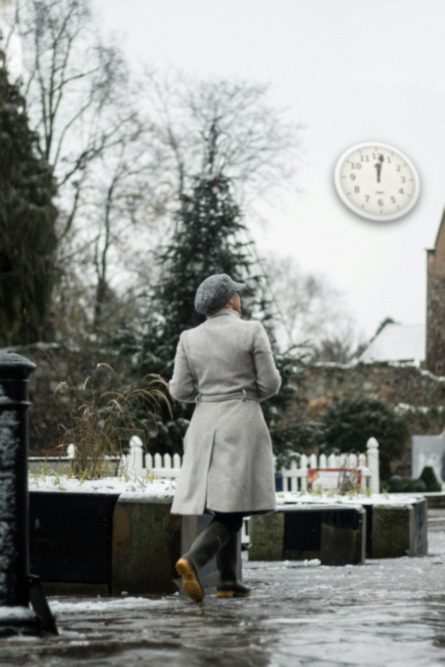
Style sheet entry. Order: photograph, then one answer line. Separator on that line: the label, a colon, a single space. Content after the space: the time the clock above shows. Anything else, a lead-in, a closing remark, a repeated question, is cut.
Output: 12:02
